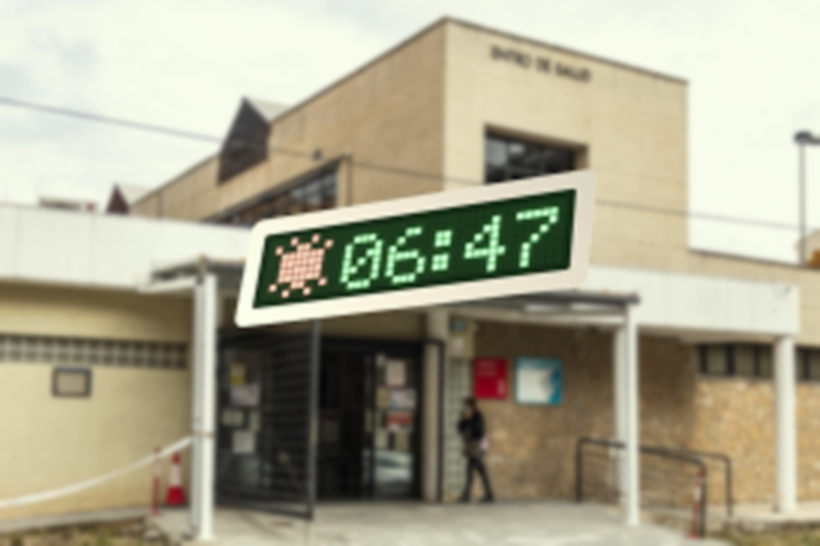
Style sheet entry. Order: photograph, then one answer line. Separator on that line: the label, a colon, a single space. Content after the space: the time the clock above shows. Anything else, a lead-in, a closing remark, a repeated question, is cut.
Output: 6:47
